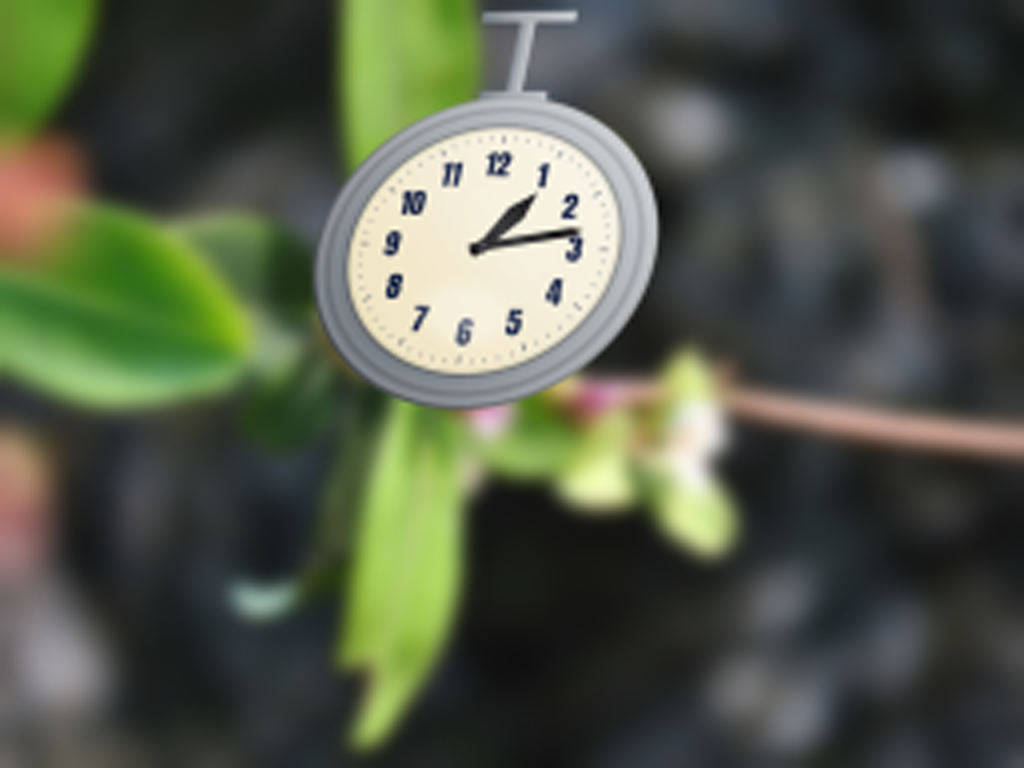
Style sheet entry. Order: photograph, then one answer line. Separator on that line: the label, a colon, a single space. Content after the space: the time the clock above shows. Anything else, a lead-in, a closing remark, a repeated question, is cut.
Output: 1:13
